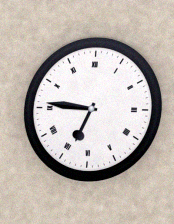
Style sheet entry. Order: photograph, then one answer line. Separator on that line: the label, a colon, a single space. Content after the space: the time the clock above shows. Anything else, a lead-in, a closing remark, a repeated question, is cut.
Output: 6:46
